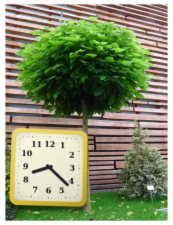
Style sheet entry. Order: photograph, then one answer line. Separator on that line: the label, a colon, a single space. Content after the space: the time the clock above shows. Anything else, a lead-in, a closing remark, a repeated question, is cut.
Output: 8:22
